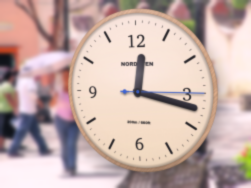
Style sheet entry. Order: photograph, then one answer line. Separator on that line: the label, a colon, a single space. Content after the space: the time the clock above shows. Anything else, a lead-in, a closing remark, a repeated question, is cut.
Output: 12:17:15
